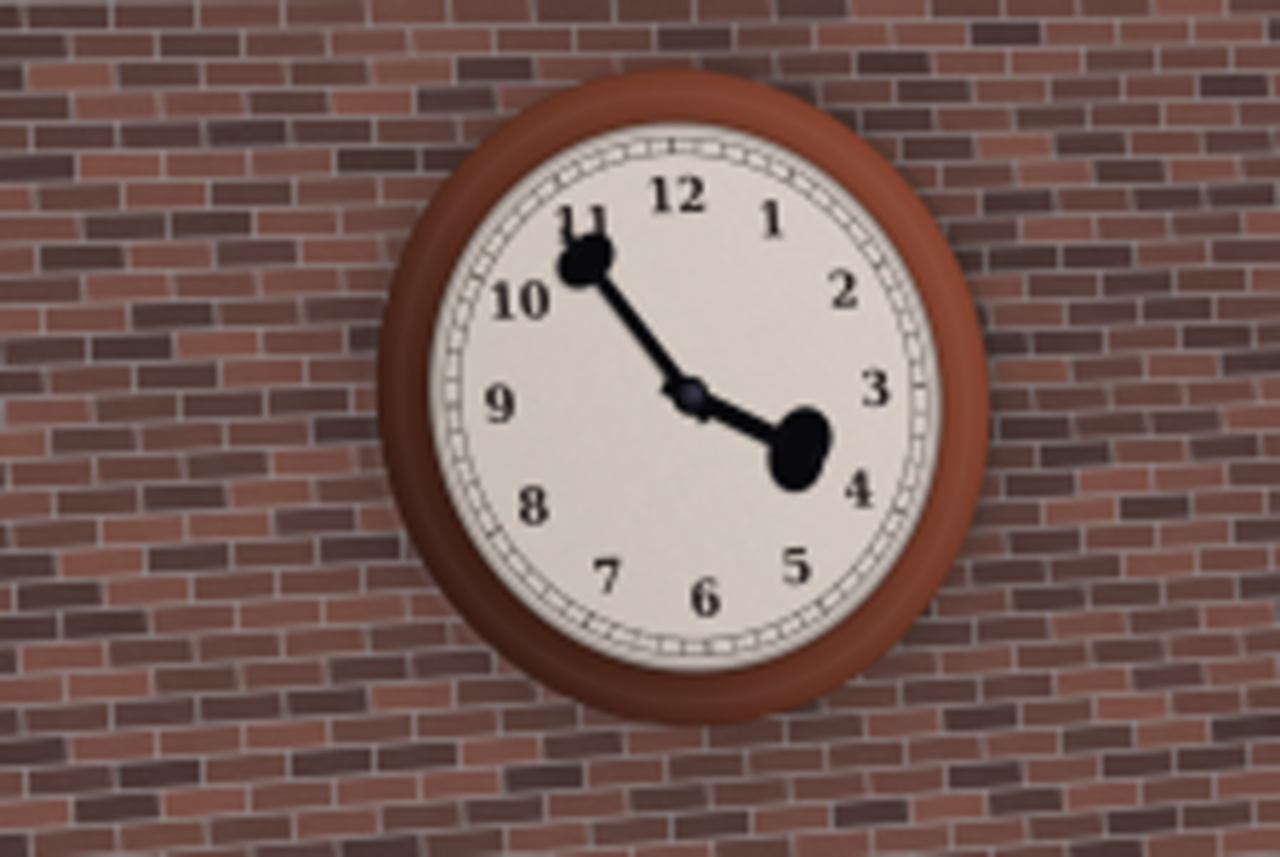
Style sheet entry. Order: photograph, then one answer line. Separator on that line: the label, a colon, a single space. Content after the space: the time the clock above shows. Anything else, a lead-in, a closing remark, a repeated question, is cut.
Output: 3:54
